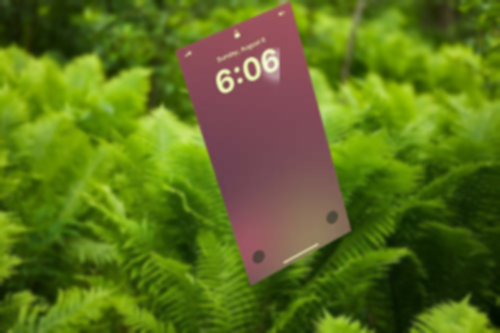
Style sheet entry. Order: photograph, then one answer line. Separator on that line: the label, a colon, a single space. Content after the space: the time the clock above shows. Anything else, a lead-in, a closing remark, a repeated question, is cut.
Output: 6:06
